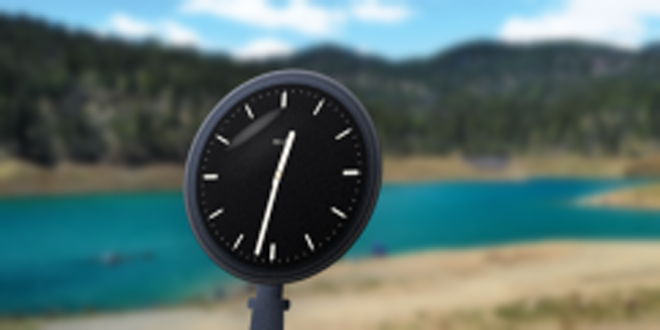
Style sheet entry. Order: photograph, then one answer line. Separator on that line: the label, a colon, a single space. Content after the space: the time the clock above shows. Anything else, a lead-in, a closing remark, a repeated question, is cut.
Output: 12:32
